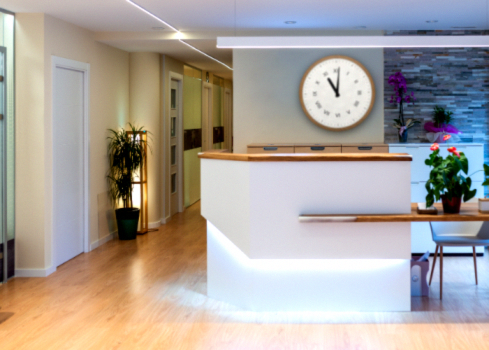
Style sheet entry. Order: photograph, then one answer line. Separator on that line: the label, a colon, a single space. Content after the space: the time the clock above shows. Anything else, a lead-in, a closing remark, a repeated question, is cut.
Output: 11:01
